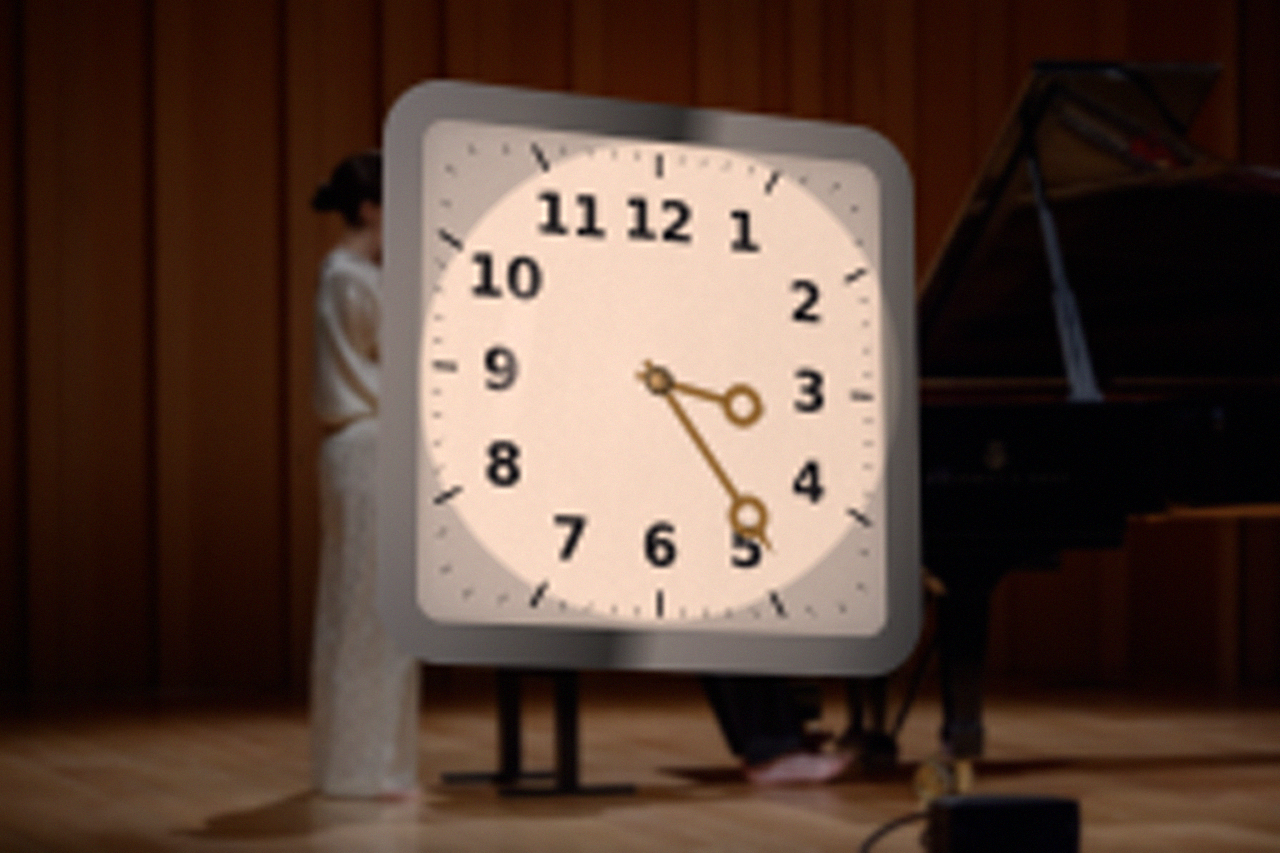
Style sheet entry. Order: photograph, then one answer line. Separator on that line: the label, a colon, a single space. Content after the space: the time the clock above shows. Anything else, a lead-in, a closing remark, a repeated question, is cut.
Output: 3:24
